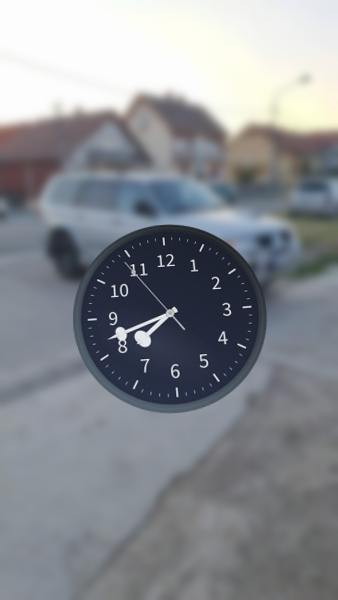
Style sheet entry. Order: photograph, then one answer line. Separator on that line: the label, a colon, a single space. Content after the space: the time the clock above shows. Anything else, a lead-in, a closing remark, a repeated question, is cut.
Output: 7:41:54
